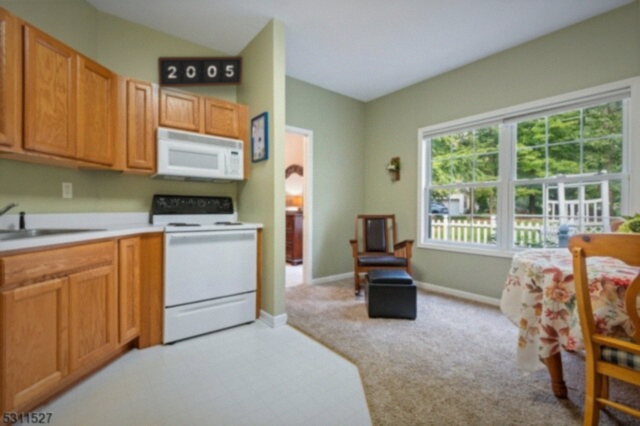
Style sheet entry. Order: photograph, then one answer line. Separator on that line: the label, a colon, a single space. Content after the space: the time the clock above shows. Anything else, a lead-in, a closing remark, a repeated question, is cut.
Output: 20:05
